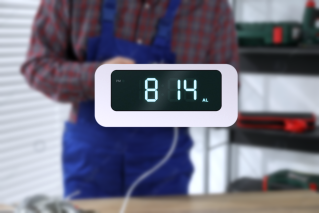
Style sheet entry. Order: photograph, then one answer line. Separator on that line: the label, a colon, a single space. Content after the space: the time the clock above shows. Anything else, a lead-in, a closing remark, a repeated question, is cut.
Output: 8:14
